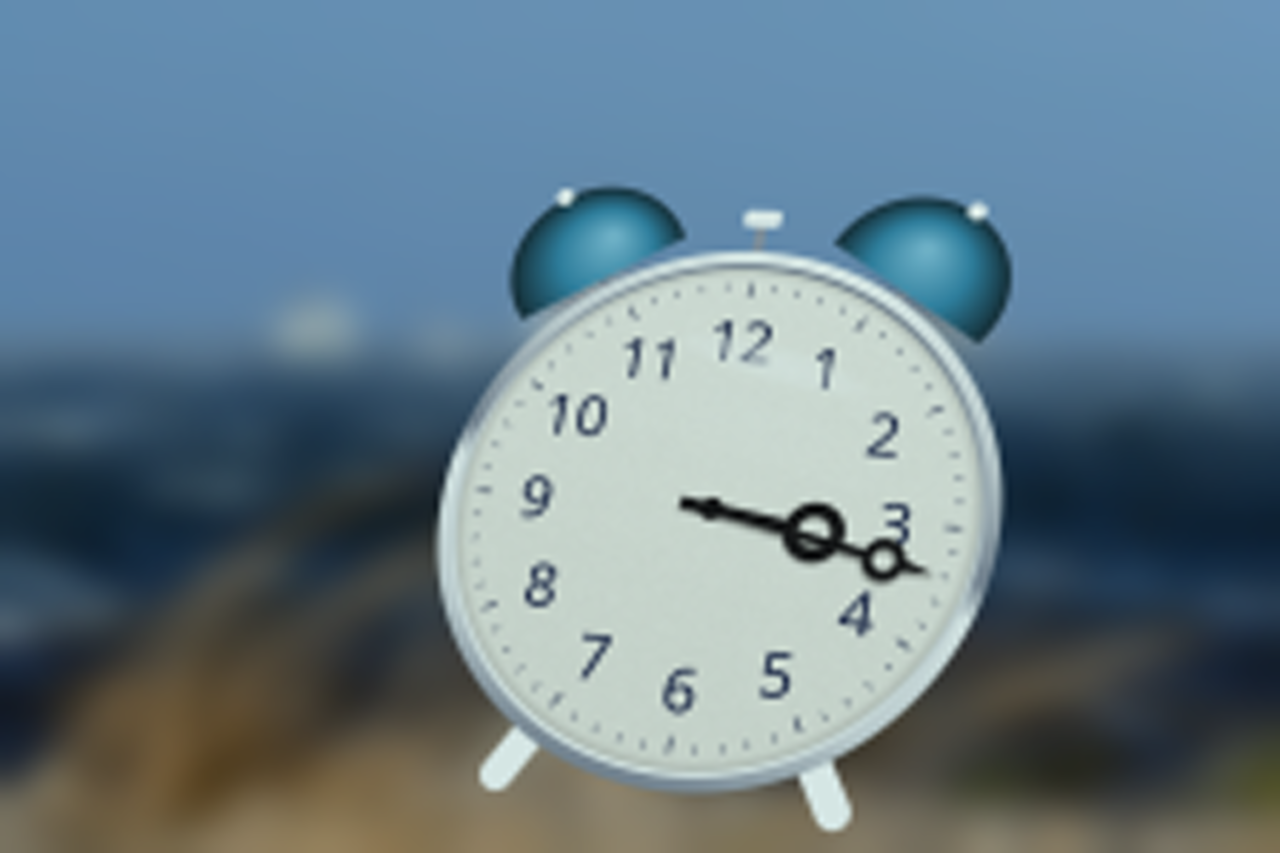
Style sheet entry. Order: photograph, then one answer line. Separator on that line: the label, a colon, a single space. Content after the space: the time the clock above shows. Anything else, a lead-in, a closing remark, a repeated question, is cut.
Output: 3:17
